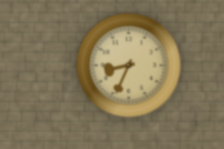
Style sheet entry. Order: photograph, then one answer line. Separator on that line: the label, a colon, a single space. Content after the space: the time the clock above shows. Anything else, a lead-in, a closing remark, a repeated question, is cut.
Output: 8:34
